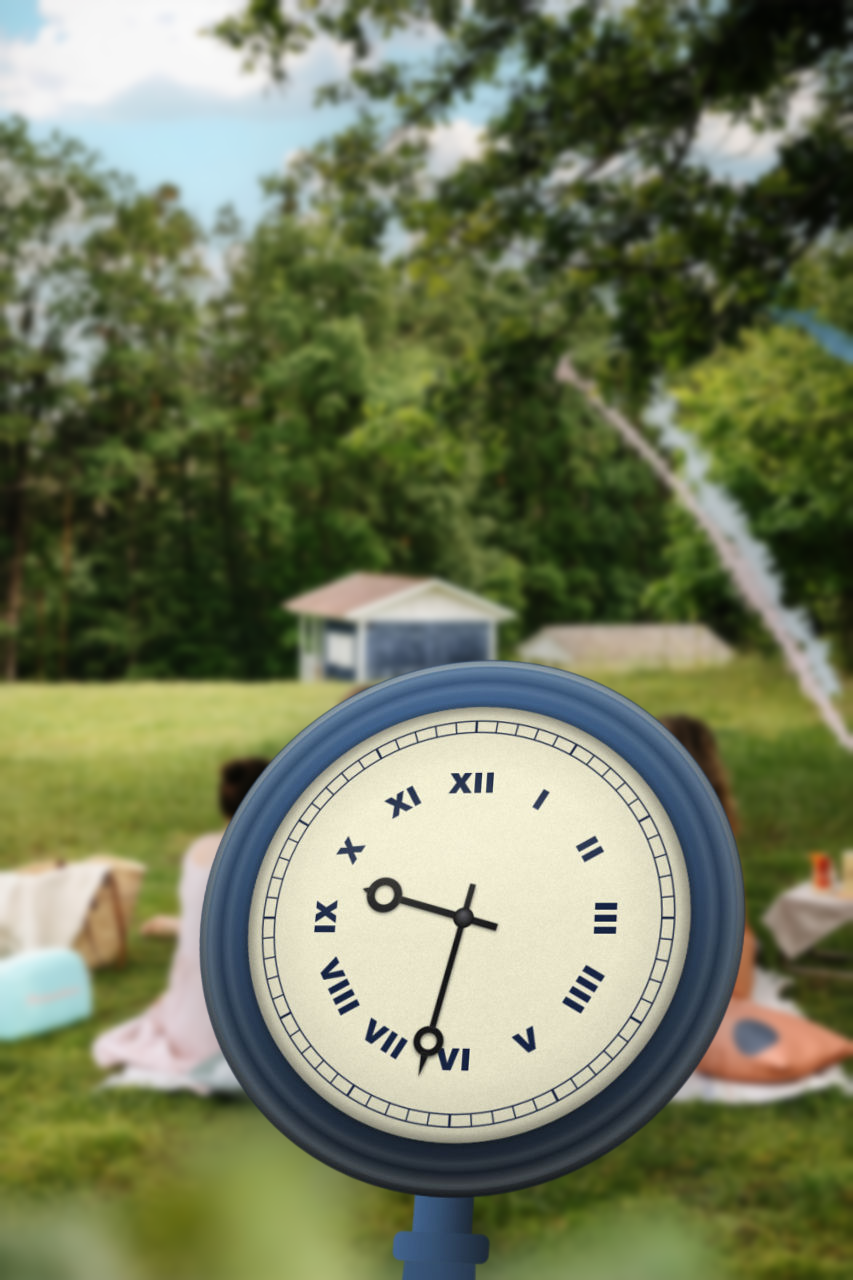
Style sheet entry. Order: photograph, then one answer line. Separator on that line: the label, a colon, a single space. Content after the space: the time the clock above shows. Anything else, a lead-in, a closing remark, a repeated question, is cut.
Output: 9:32
